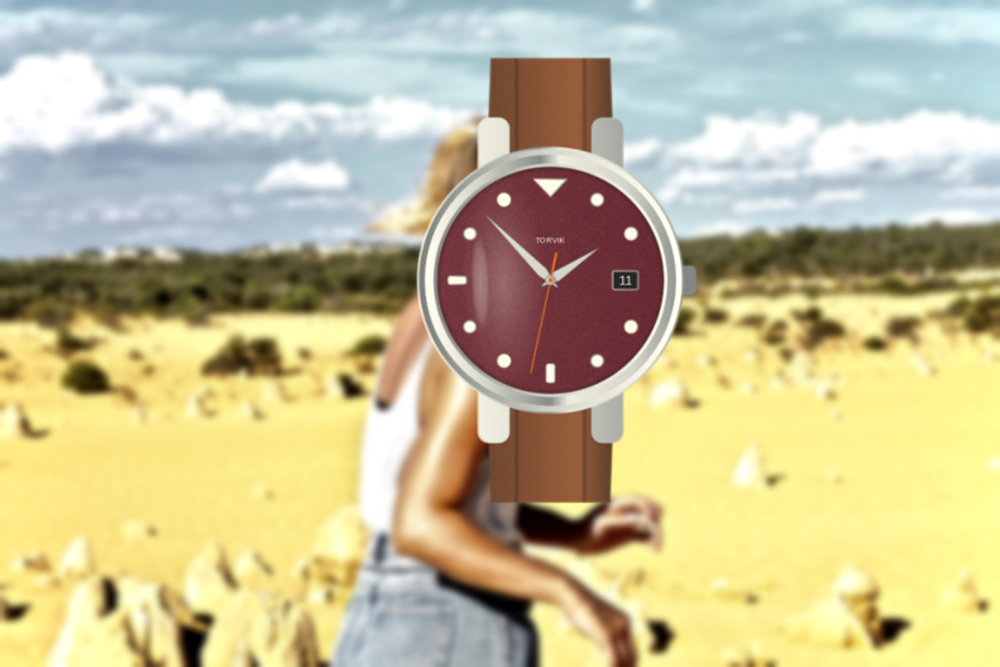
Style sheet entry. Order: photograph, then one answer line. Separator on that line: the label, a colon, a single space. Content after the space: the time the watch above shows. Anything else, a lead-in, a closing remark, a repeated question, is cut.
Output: 1:52:32
